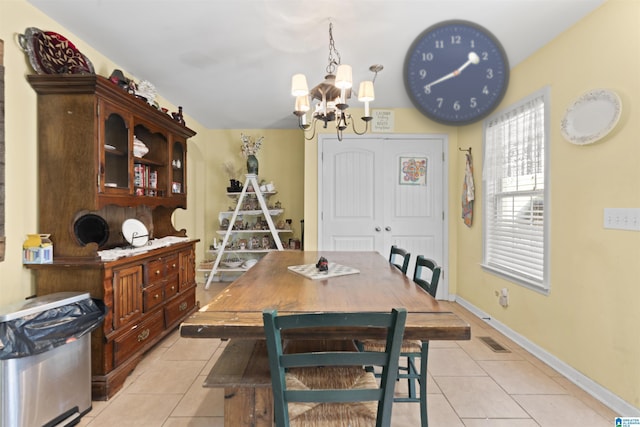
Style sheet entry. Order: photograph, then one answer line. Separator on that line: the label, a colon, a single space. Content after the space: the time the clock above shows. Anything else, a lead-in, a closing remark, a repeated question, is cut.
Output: 1:41
